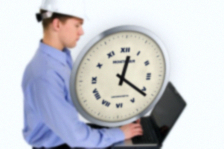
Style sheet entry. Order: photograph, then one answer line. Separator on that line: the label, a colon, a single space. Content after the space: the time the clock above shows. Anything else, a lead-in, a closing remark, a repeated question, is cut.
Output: 12:21
